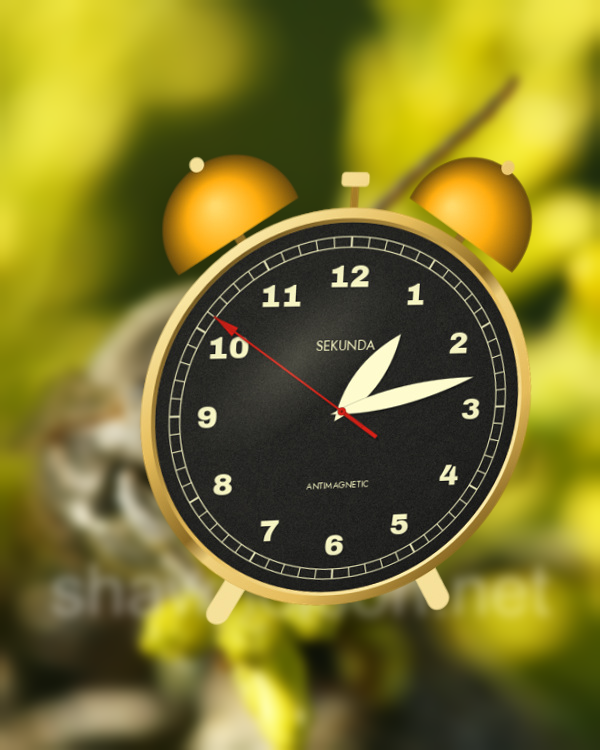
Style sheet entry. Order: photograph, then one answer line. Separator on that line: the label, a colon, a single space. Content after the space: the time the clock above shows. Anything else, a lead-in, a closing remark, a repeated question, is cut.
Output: 1:12:51
